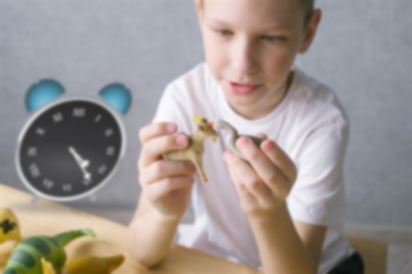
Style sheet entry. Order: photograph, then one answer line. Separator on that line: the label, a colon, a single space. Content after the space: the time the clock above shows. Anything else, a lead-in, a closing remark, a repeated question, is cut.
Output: 4:24
